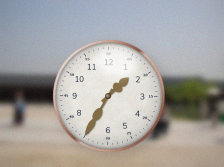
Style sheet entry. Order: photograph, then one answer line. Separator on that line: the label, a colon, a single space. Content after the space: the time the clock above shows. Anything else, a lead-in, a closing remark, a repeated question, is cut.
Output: 1:35
